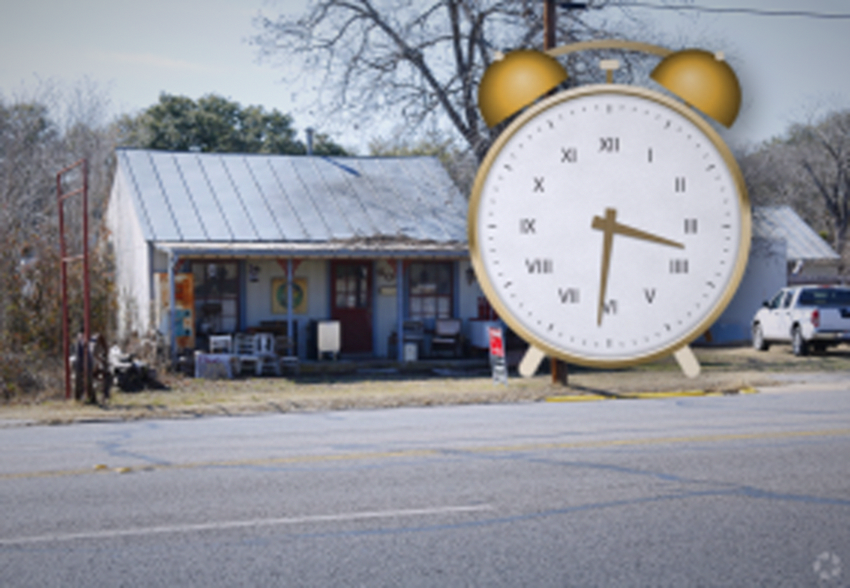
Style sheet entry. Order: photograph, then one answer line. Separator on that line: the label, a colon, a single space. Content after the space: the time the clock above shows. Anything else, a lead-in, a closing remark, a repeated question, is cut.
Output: 3:31
